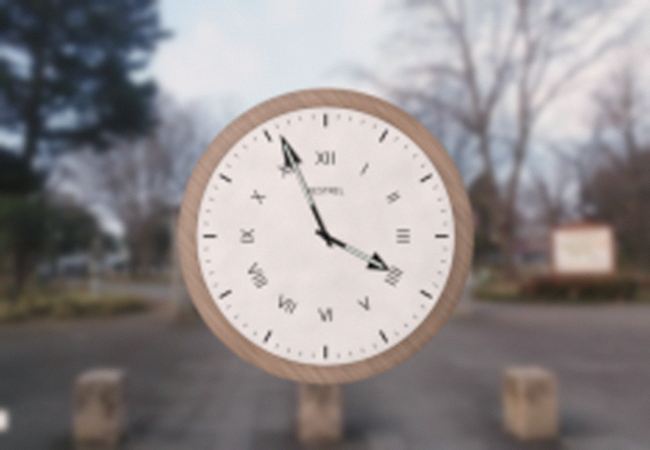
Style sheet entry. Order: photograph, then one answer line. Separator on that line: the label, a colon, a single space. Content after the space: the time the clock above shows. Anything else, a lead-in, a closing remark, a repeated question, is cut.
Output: 3:56
